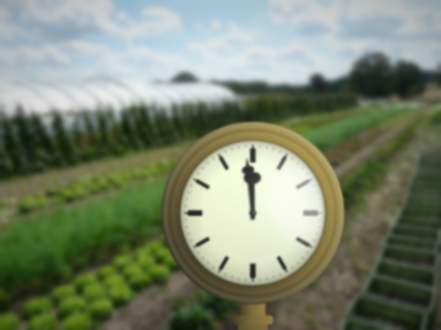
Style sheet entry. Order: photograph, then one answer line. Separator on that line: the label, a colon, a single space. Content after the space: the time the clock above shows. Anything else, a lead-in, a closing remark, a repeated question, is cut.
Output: 11:59
